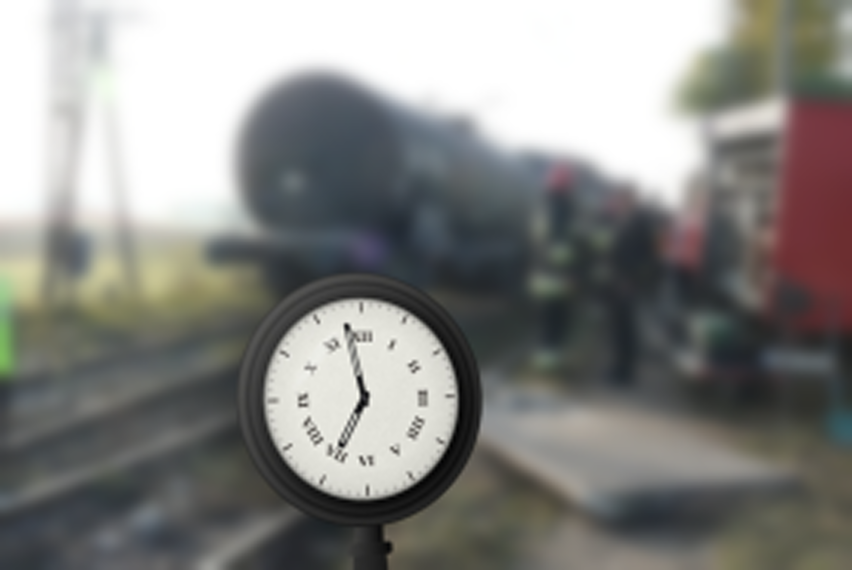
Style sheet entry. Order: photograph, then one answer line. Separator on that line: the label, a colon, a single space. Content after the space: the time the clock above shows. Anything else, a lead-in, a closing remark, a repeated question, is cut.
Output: 6:58
